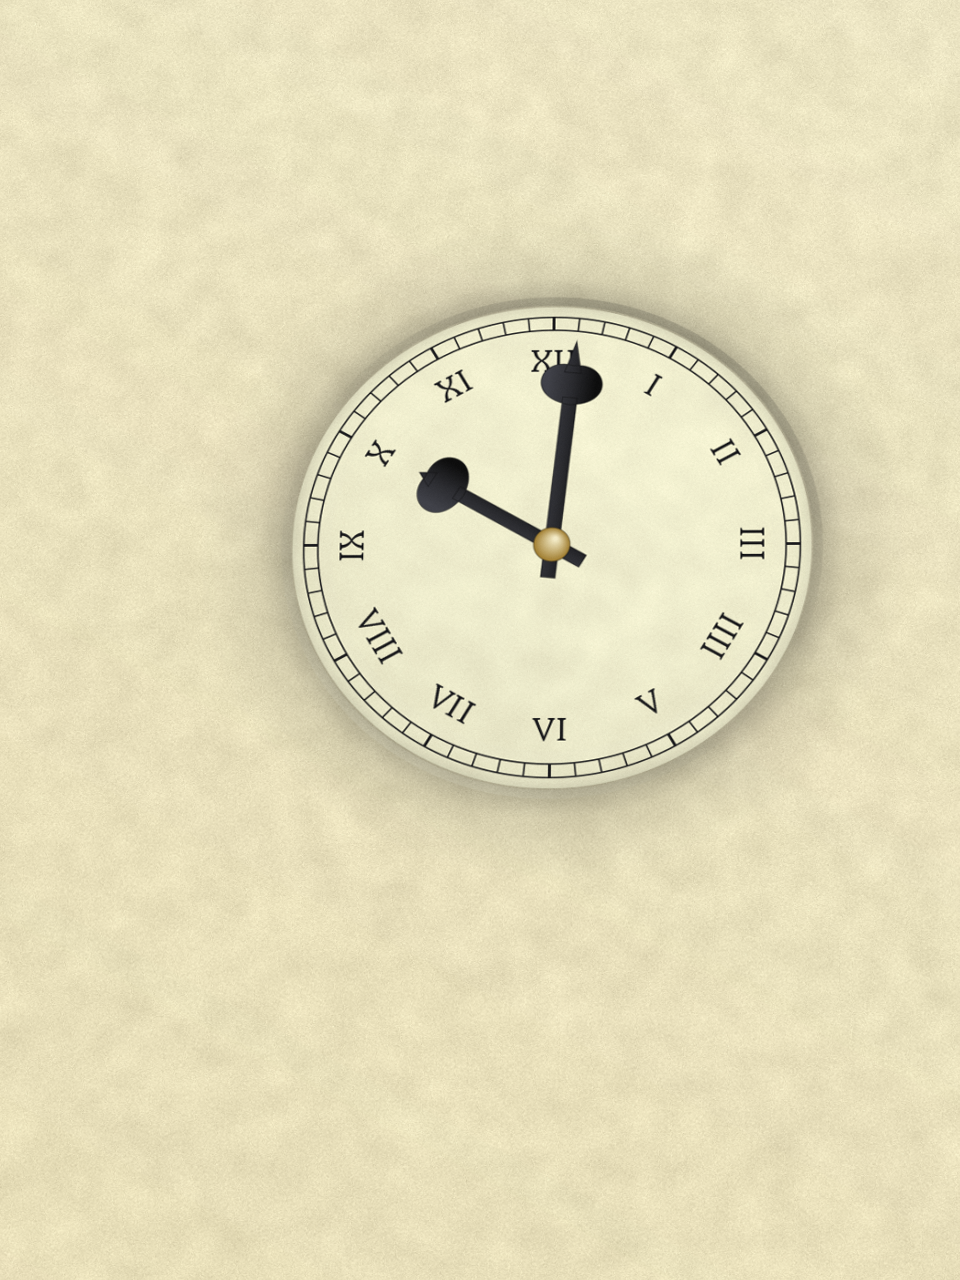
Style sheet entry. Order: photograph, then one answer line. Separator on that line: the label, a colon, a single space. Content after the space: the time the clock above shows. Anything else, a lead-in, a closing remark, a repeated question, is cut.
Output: 10:01
